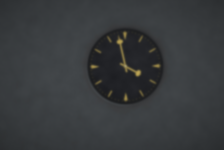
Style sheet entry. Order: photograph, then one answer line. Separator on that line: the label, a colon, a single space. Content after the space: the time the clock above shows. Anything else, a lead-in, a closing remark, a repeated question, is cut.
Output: 3:58
